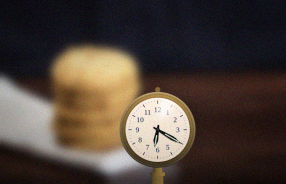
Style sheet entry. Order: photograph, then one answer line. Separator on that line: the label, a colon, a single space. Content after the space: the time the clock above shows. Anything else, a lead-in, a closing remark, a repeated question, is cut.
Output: 6:20
